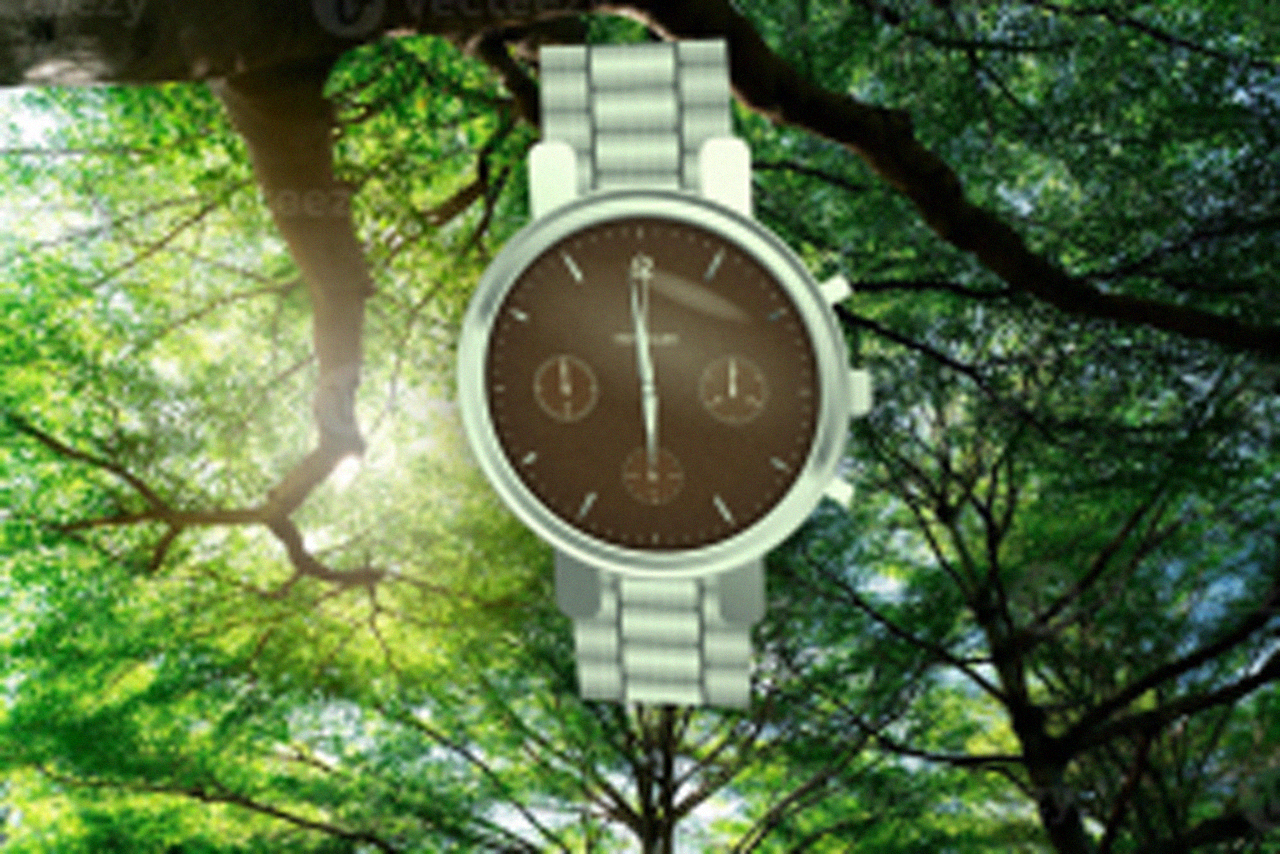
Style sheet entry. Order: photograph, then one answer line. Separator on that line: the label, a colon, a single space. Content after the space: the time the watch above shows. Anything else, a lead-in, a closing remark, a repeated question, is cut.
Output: 5:59
